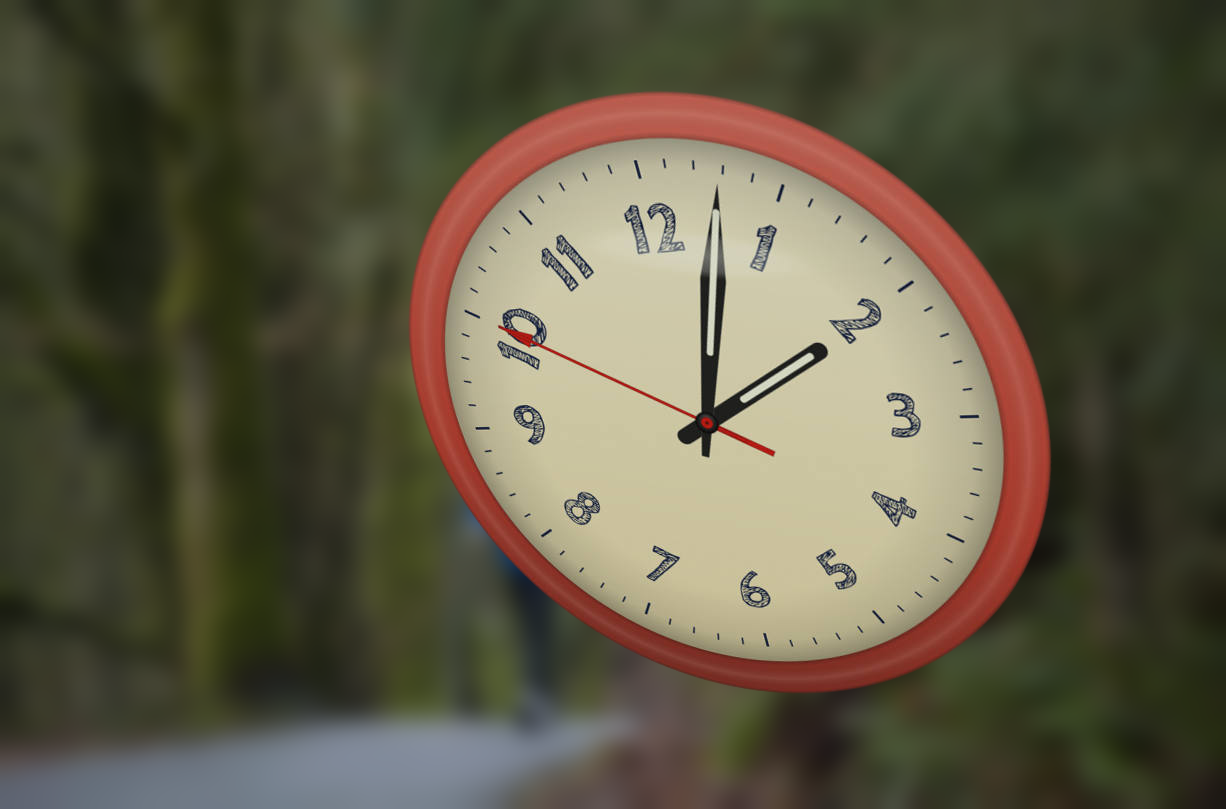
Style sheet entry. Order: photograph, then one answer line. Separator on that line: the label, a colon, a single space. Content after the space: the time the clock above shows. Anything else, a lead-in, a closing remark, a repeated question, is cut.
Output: 2:02:50
